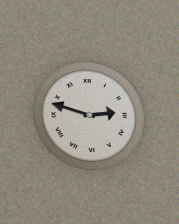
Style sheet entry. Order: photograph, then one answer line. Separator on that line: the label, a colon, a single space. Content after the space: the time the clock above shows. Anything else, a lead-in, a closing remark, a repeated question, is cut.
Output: 2:48
